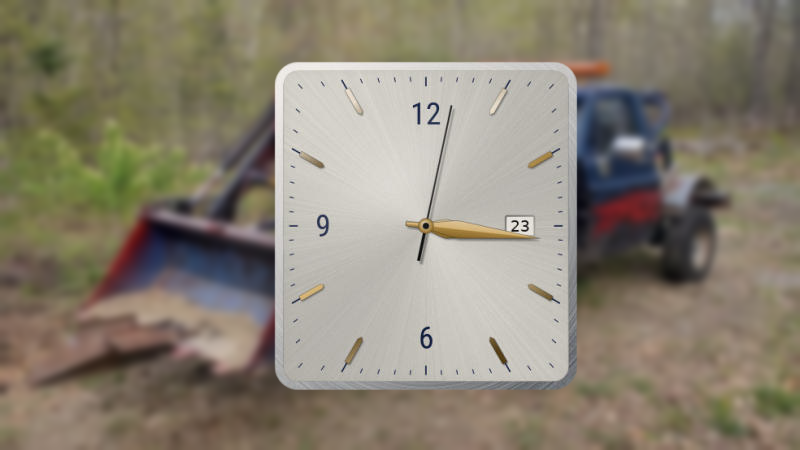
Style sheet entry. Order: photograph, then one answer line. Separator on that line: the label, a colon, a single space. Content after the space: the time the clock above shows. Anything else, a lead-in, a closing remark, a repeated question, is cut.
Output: 3:16:02
